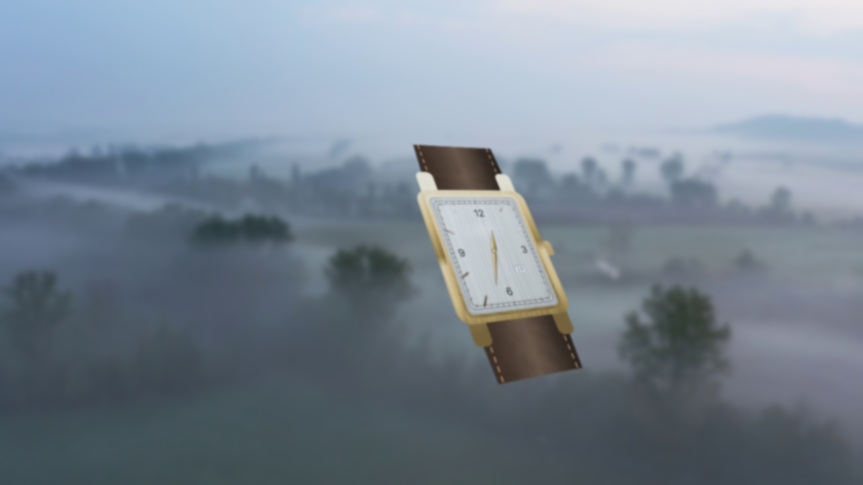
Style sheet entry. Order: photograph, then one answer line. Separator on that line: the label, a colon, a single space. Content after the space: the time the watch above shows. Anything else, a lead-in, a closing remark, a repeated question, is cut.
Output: 12:33
